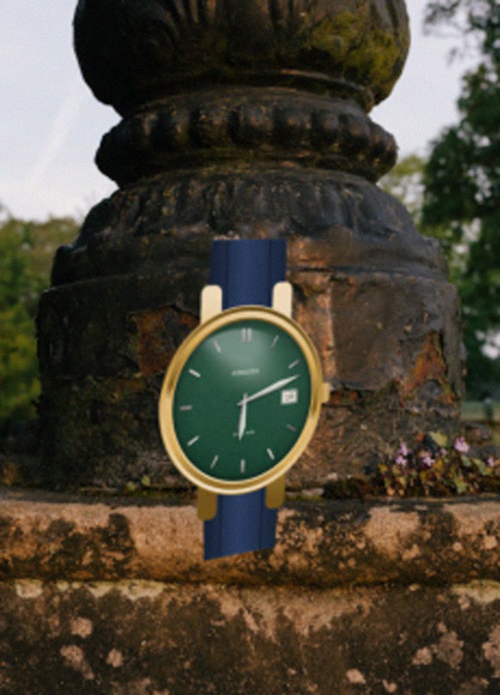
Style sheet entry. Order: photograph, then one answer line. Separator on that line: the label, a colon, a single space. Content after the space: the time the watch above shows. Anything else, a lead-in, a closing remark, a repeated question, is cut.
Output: 6:12
